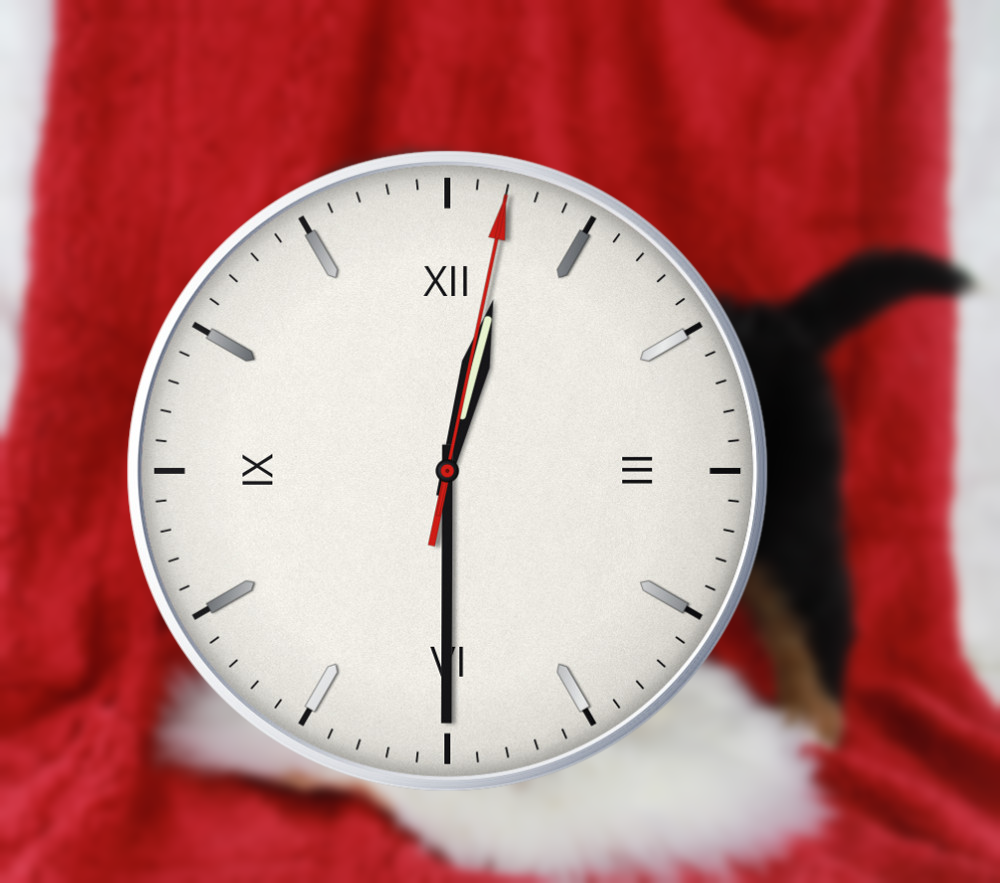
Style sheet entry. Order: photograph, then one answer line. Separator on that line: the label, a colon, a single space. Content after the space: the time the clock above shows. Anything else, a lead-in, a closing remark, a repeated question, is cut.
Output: 12:30:02
